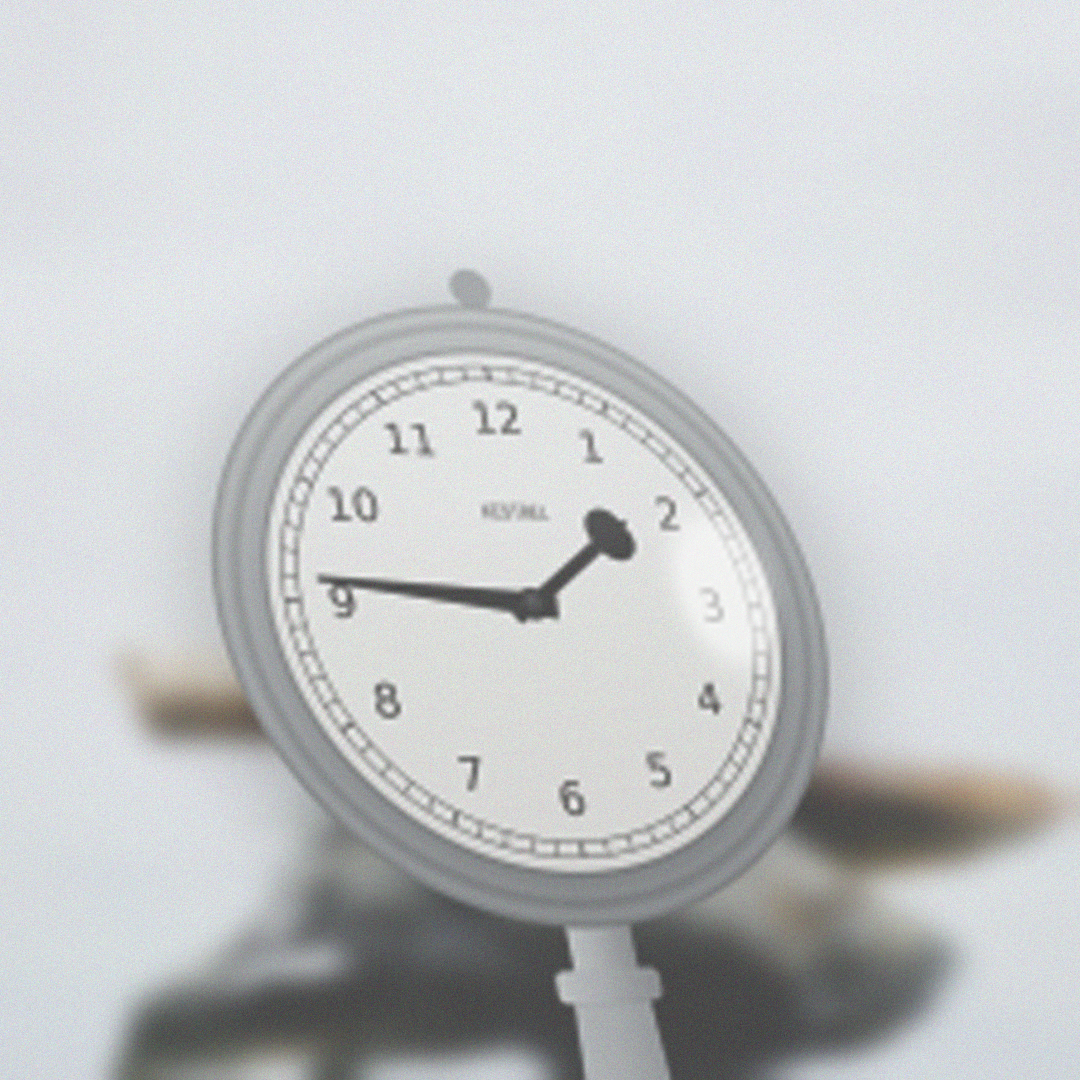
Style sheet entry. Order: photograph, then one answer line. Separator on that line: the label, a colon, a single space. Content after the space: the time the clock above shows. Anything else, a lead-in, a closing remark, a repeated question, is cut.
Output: 1:46
